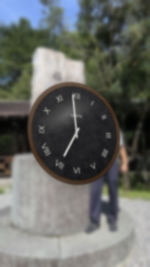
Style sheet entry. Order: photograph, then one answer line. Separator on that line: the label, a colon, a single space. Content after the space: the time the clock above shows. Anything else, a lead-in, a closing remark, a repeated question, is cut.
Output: 6:59
